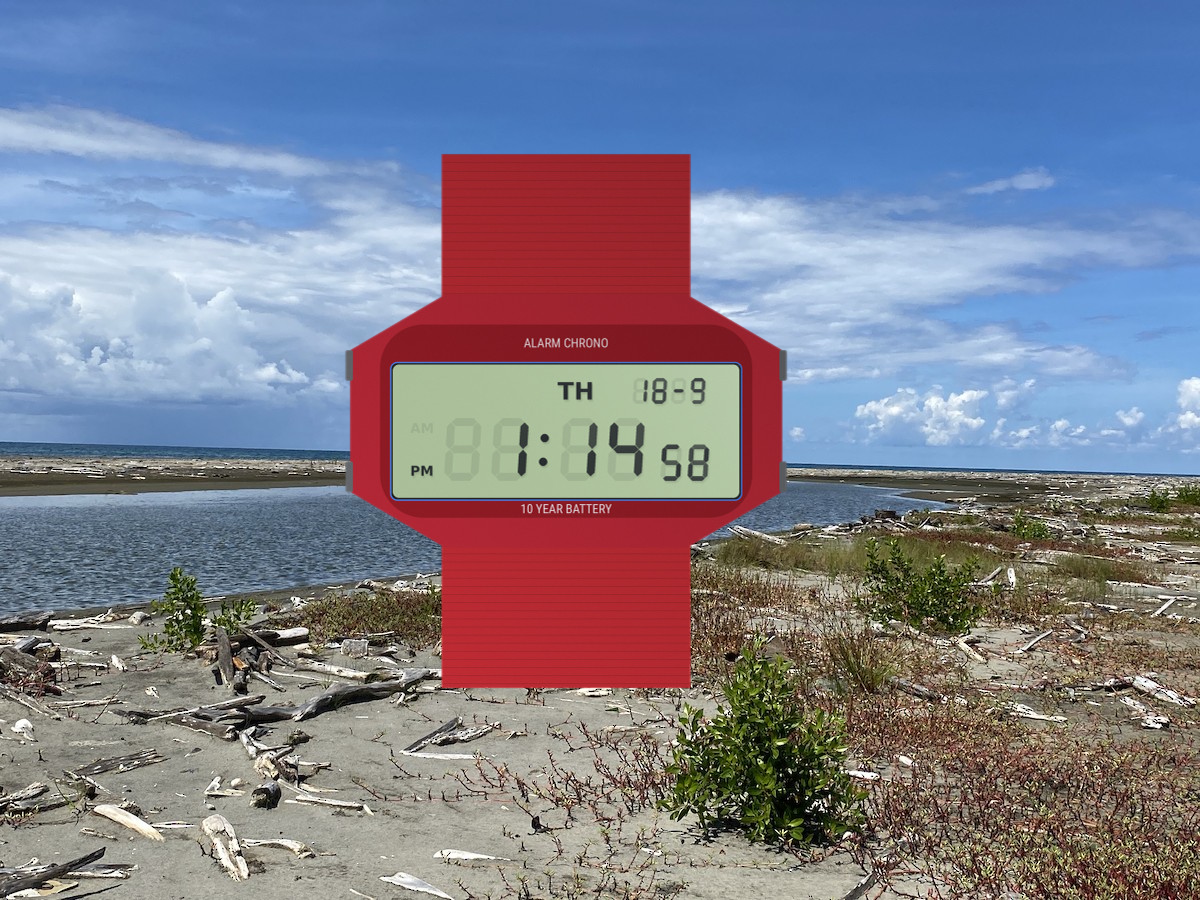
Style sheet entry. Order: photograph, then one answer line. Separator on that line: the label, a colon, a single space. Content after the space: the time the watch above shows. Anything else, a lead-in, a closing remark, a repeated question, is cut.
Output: 1:14:58
